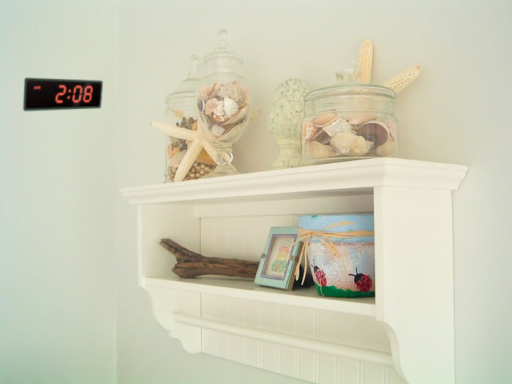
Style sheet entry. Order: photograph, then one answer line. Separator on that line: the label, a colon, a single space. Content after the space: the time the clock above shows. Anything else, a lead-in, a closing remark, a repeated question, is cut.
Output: 2:08
